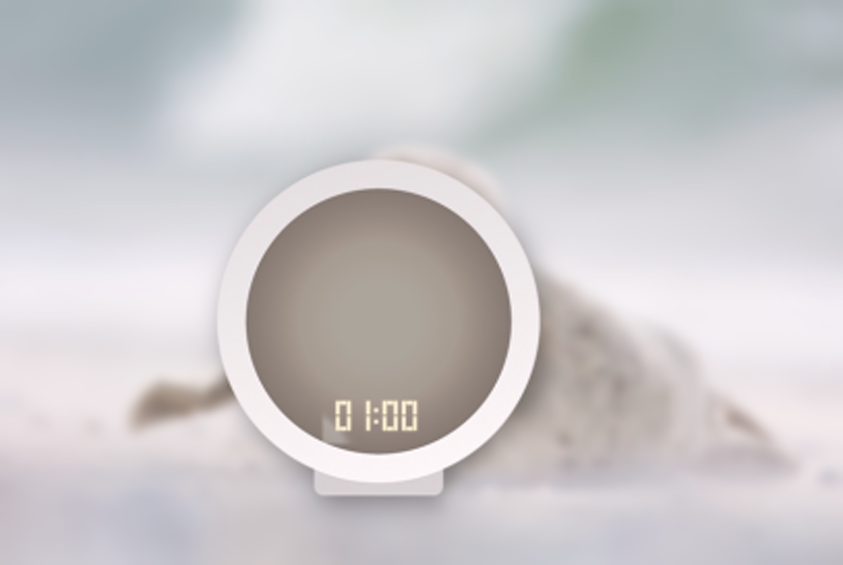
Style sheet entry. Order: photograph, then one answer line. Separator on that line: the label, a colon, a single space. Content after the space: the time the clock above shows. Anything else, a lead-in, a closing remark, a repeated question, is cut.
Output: 1:00
